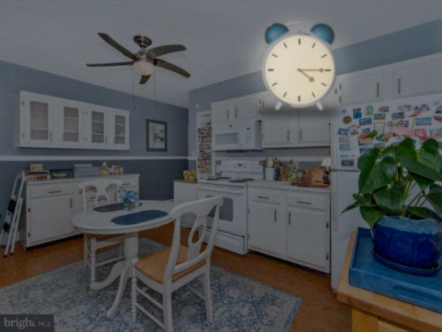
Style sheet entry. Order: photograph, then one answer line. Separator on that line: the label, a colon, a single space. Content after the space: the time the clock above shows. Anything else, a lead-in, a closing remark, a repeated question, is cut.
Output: 4:15
